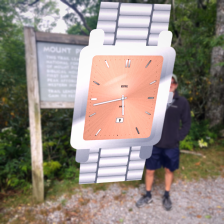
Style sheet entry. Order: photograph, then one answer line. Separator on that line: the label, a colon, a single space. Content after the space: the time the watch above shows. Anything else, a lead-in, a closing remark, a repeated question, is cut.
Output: 5:43
